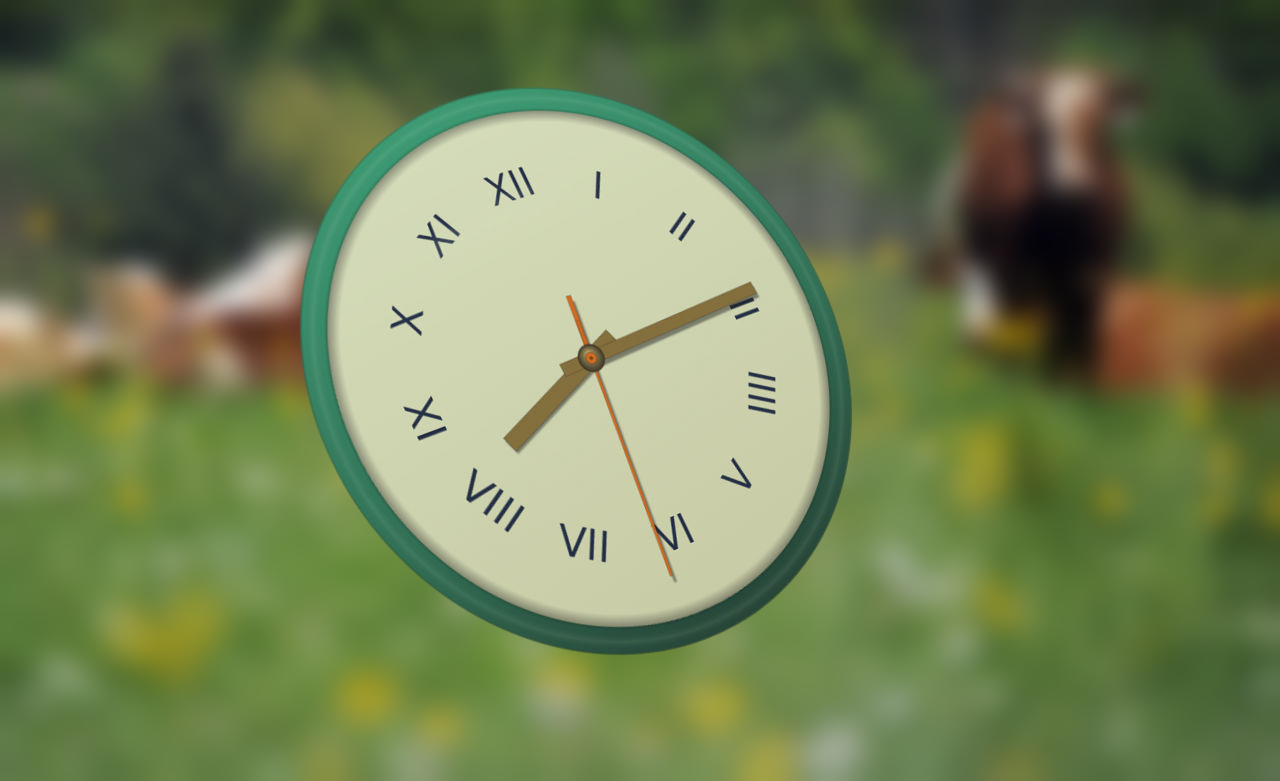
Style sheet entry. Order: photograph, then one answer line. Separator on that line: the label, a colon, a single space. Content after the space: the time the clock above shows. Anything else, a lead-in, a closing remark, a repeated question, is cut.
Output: 8:14:31
